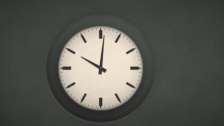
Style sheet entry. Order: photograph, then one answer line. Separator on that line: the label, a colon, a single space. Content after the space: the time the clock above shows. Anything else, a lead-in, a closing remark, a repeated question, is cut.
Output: 10:01
